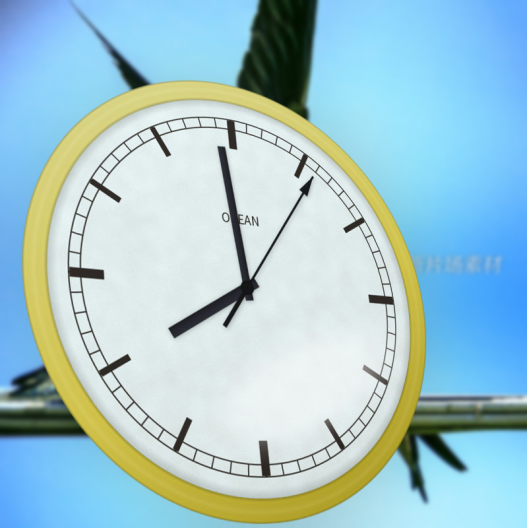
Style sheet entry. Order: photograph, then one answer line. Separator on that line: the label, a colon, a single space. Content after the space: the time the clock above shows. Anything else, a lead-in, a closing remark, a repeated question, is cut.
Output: 7:59:06
